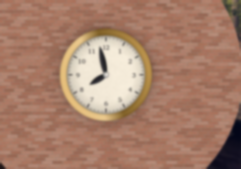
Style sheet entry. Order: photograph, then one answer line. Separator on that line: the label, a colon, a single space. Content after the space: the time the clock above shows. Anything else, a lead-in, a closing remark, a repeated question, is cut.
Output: 7:58
